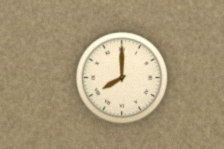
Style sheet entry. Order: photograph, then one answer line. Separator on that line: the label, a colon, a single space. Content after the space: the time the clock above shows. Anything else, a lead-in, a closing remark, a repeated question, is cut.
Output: 8:00
